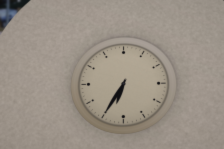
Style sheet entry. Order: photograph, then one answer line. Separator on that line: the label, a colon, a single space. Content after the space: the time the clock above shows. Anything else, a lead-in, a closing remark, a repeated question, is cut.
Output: 6:35
